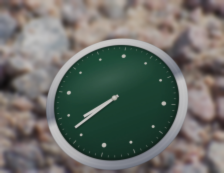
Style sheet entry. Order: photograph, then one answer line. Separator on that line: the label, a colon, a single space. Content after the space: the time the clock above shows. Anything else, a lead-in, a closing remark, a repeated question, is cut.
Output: 7:37
